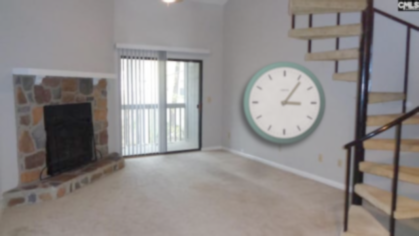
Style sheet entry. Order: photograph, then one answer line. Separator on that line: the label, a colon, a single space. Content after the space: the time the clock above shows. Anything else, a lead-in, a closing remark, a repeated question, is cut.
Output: 3:06
